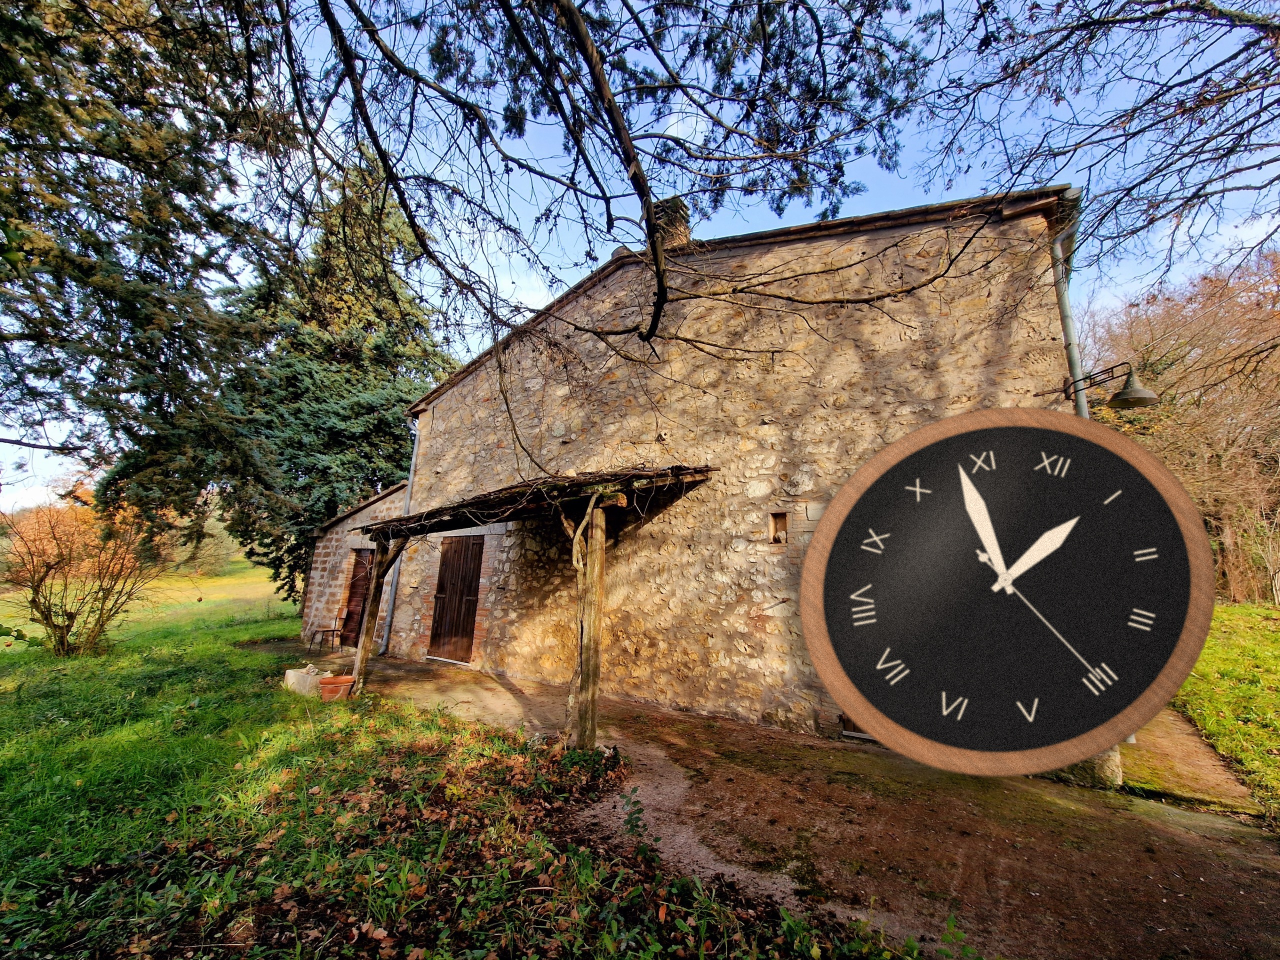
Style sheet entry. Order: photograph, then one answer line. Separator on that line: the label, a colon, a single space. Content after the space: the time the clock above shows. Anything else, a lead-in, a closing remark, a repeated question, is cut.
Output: 12:53:20
